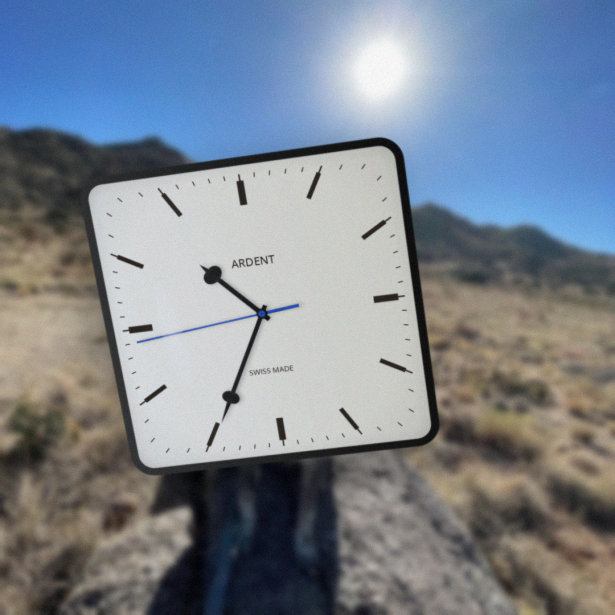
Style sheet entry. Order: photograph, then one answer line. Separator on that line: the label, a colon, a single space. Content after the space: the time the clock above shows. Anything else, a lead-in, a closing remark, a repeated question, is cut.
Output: 10:34:44
